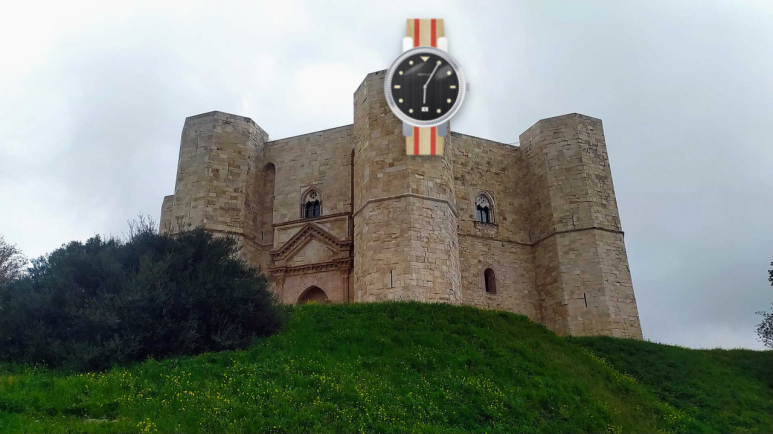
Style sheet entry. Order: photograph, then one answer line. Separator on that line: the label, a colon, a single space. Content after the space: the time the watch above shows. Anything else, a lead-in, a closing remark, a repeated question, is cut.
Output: 6:05
